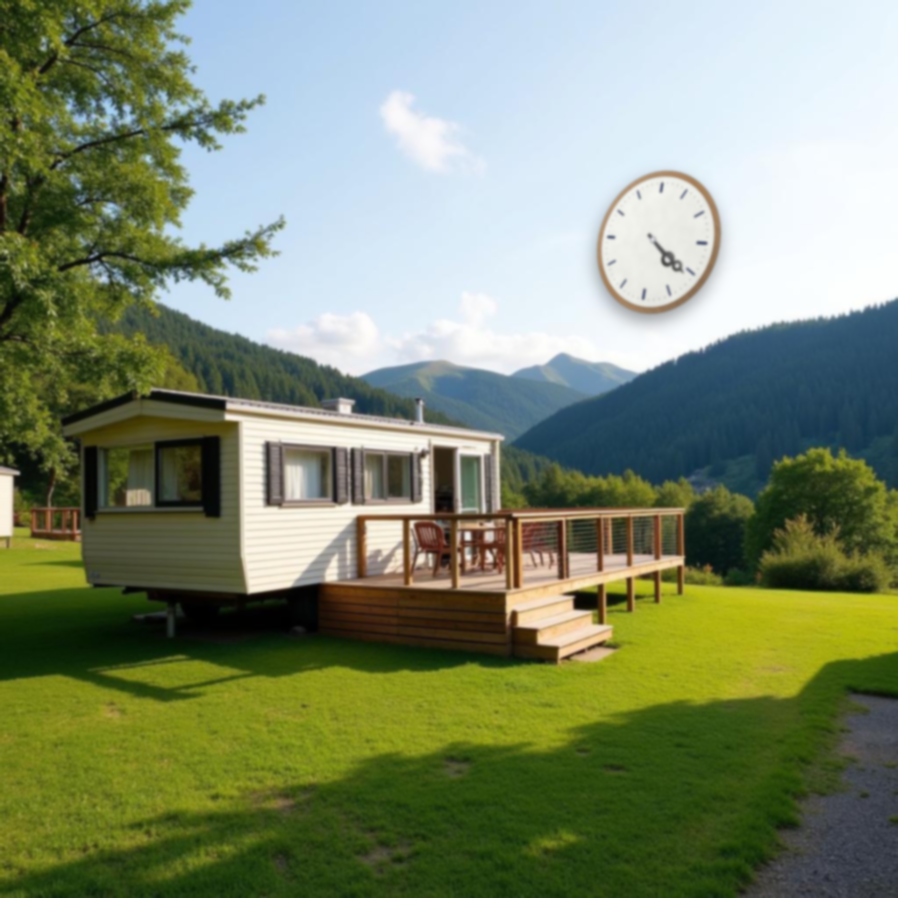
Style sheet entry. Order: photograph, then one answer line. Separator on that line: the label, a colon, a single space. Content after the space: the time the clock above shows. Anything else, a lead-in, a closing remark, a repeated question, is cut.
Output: 4:21
